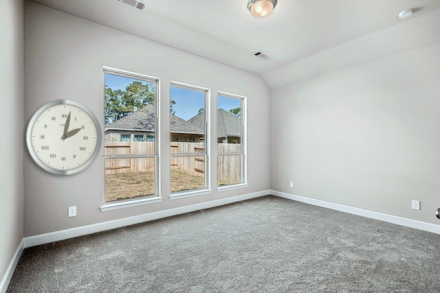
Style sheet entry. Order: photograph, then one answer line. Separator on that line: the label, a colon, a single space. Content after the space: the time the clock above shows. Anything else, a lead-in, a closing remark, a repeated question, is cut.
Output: 2:02
